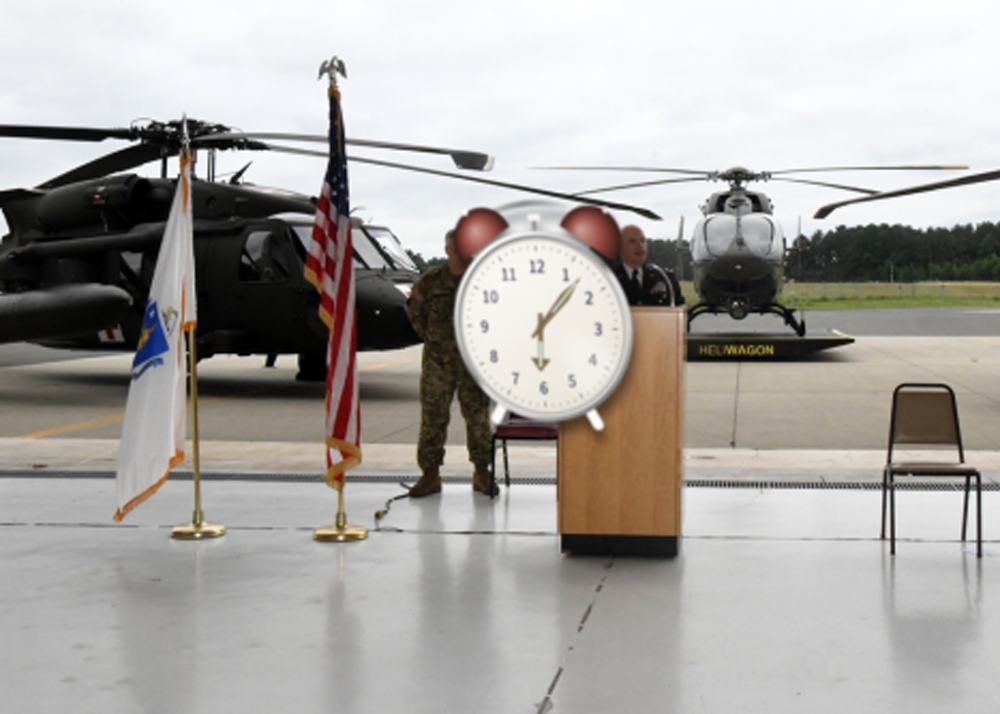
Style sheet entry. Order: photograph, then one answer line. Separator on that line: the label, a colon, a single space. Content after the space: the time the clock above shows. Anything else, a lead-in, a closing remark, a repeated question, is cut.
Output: 6:07
